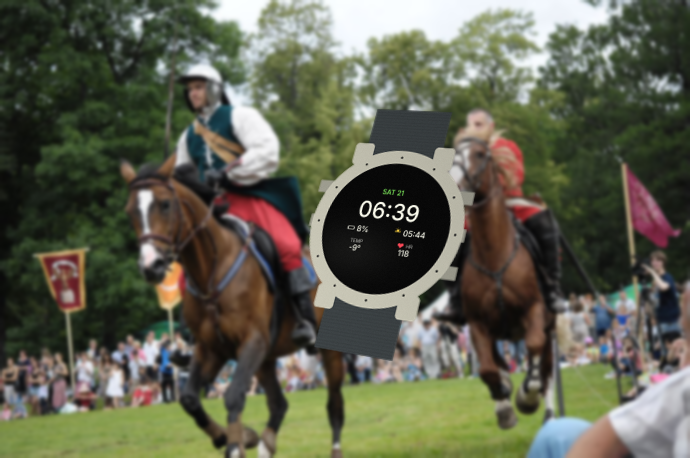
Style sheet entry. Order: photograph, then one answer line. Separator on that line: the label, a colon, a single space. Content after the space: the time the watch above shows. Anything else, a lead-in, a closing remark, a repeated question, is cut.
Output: 6:39
